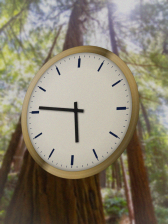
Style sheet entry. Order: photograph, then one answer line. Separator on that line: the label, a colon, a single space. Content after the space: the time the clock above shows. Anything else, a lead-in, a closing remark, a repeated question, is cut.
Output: 5:46
